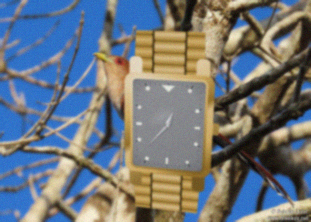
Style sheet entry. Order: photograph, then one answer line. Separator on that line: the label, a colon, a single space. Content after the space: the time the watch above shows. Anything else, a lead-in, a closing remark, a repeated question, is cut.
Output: 12:37
